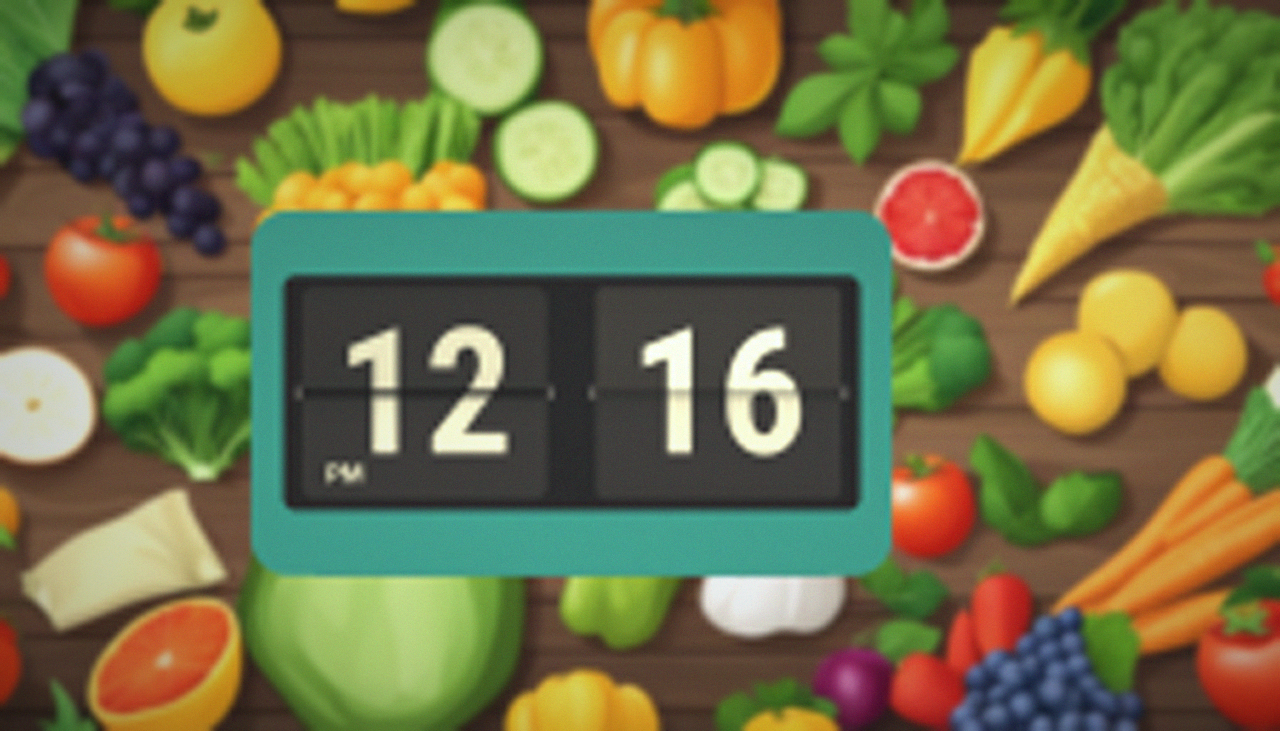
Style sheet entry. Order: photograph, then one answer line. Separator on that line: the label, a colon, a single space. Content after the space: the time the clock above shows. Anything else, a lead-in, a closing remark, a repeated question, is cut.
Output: 12:16
